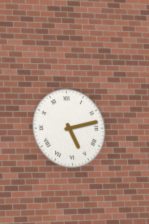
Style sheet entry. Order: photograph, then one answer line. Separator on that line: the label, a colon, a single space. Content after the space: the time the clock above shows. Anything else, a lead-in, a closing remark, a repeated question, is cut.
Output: 5:13
